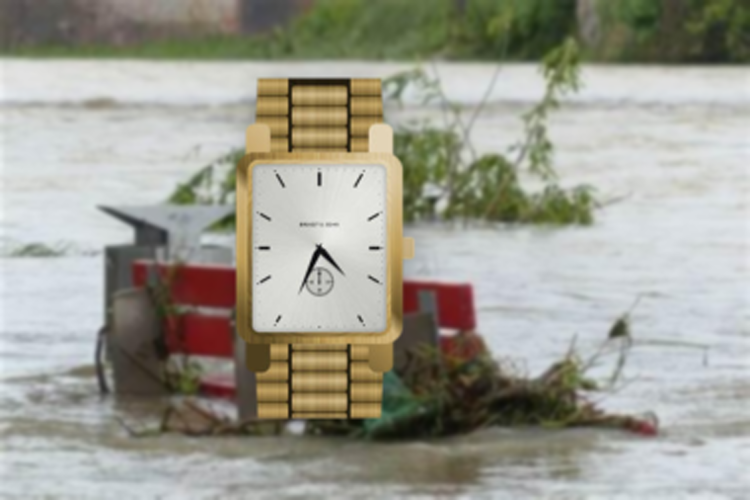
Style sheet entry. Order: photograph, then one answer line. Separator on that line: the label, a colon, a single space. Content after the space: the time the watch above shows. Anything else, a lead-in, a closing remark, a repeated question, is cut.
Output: 4:34
